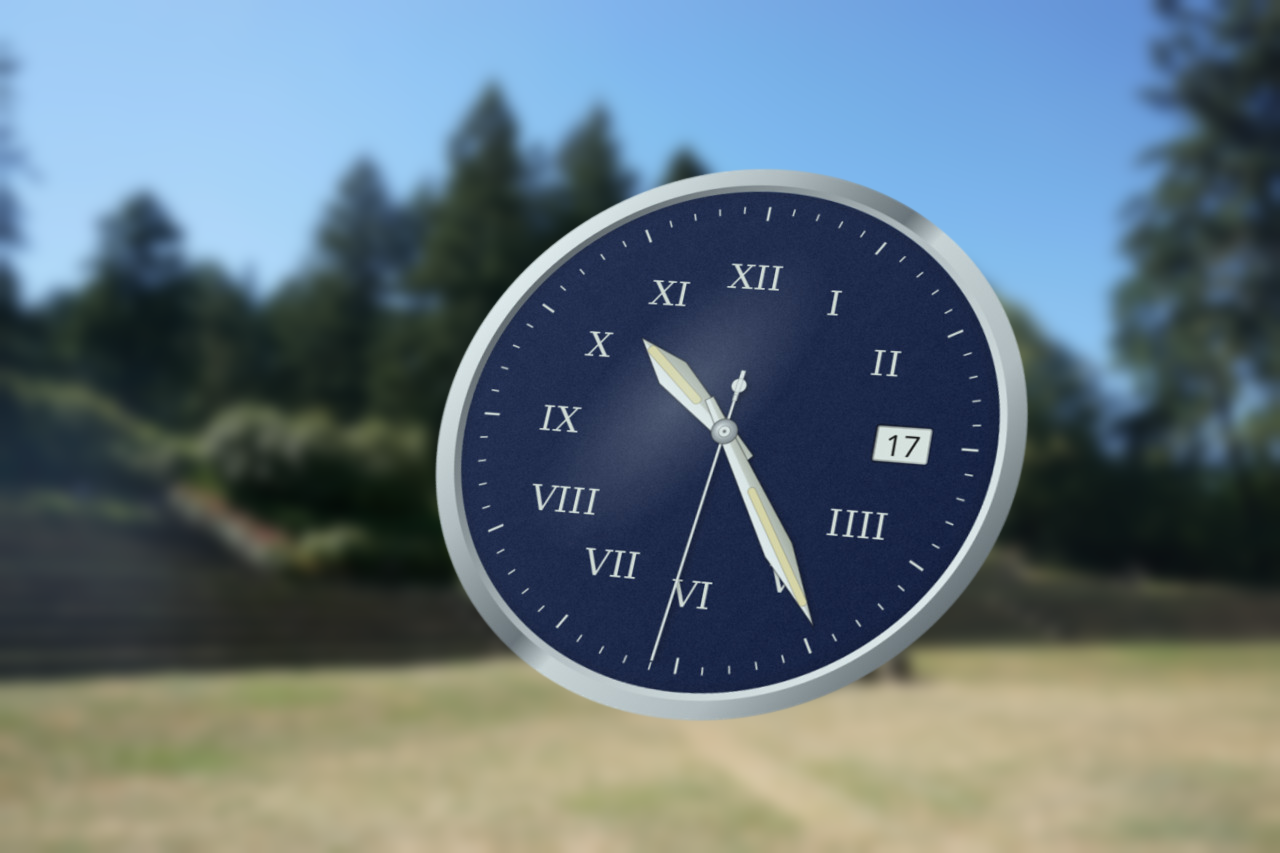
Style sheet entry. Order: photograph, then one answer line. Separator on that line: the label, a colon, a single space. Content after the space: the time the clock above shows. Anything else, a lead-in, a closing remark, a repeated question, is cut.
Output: 10:24:31
